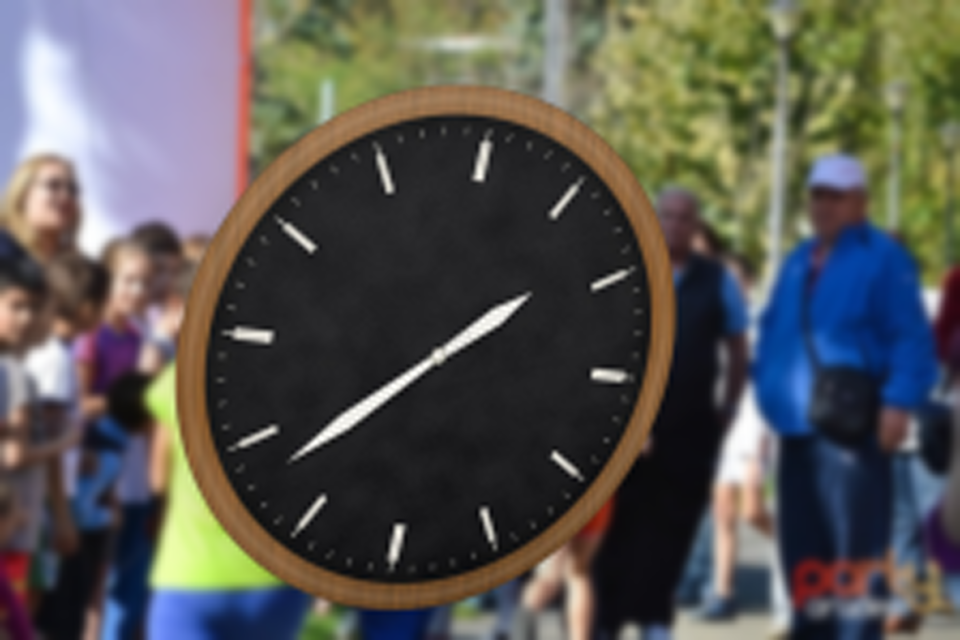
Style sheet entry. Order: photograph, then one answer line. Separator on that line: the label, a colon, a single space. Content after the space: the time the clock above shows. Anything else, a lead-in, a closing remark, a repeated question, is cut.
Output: 1:38
